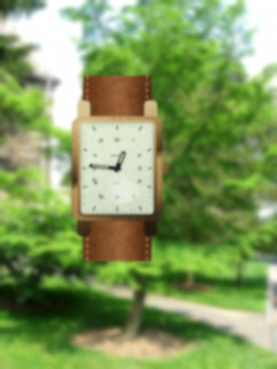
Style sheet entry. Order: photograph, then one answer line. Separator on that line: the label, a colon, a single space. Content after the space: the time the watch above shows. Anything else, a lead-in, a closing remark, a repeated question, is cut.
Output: 12:46
